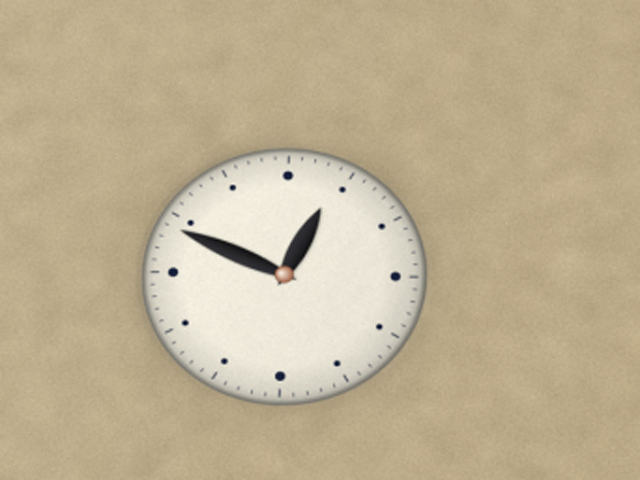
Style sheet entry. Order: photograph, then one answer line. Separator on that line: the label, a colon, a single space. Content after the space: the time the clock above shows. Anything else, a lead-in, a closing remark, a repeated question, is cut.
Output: 12:49
